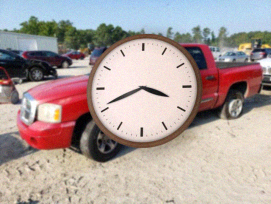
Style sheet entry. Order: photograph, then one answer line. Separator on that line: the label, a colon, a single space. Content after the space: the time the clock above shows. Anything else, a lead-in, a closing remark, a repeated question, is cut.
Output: 3:41
